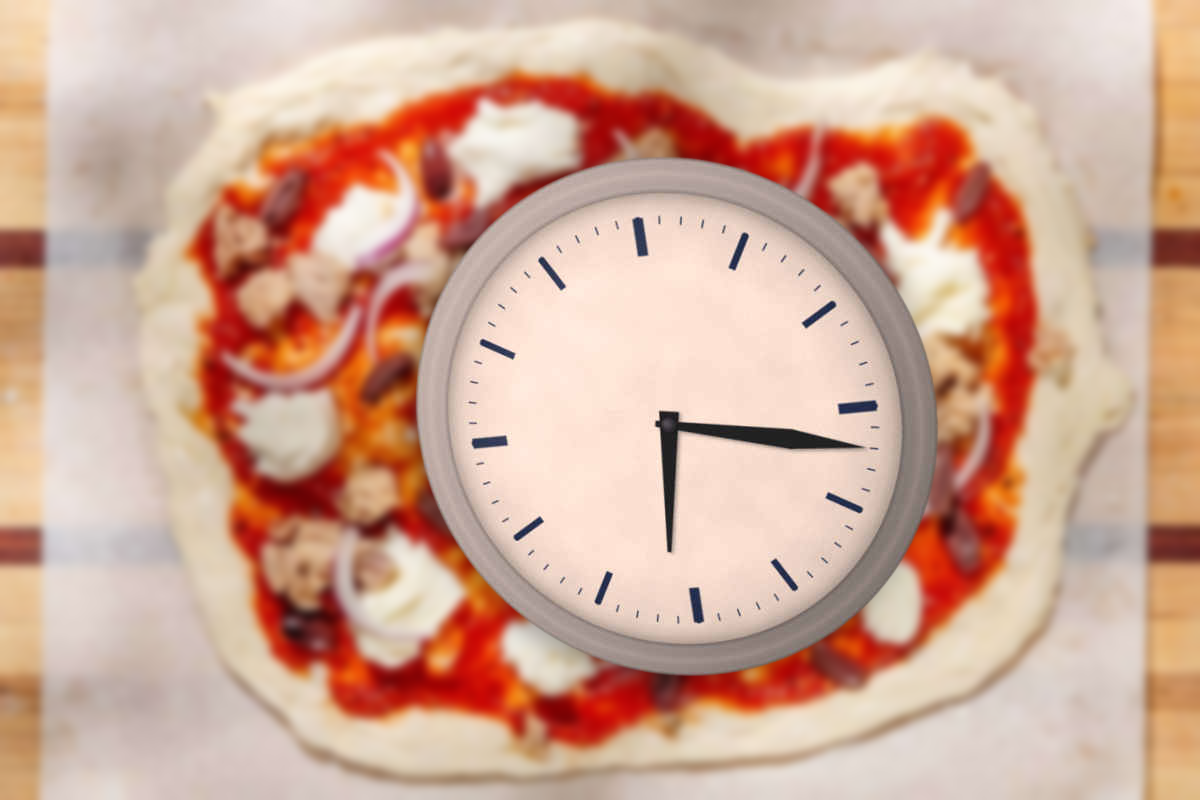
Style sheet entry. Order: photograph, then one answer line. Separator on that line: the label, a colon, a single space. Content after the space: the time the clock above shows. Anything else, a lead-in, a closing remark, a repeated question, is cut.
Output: 6:17
